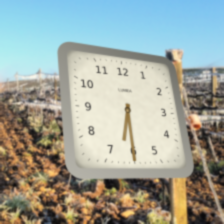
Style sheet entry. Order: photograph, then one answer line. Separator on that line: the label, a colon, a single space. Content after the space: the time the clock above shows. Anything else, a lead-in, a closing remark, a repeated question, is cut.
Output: 6:30
